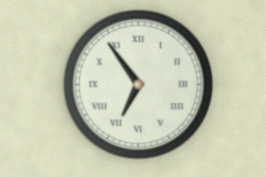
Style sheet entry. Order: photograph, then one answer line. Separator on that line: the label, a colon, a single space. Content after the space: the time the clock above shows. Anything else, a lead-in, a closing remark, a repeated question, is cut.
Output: 6:54
